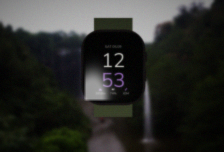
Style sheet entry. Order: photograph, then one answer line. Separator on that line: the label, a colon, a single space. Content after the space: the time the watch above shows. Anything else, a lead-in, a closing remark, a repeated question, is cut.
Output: 12:53
